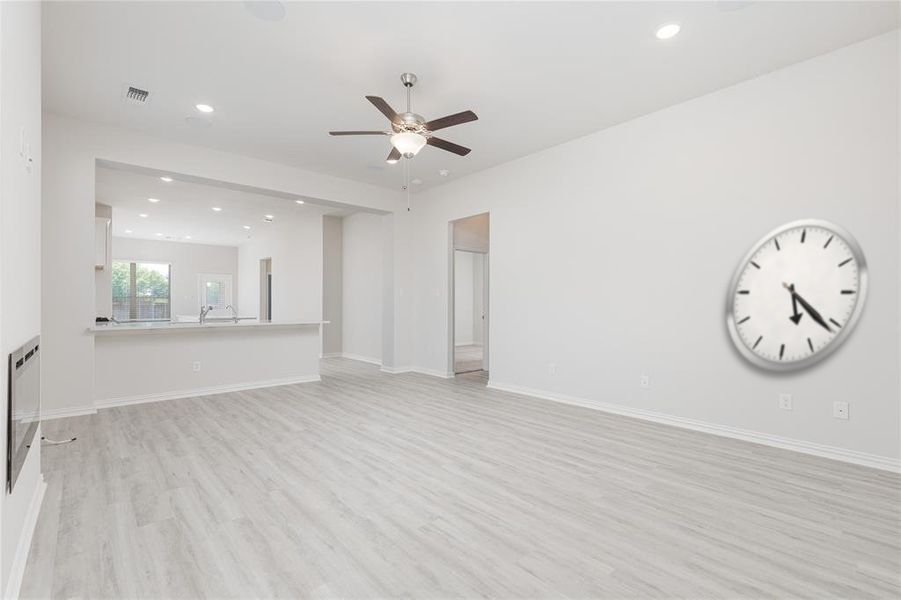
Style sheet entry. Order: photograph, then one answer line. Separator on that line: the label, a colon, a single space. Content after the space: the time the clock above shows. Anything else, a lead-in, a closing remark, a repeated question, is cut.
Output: 5:21:21
